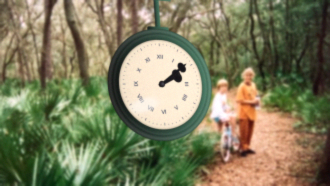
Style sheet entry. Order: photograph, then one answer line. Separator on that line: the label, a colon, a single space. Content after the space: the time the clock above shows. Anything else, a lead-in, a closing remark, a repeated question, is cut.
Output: 2:09
